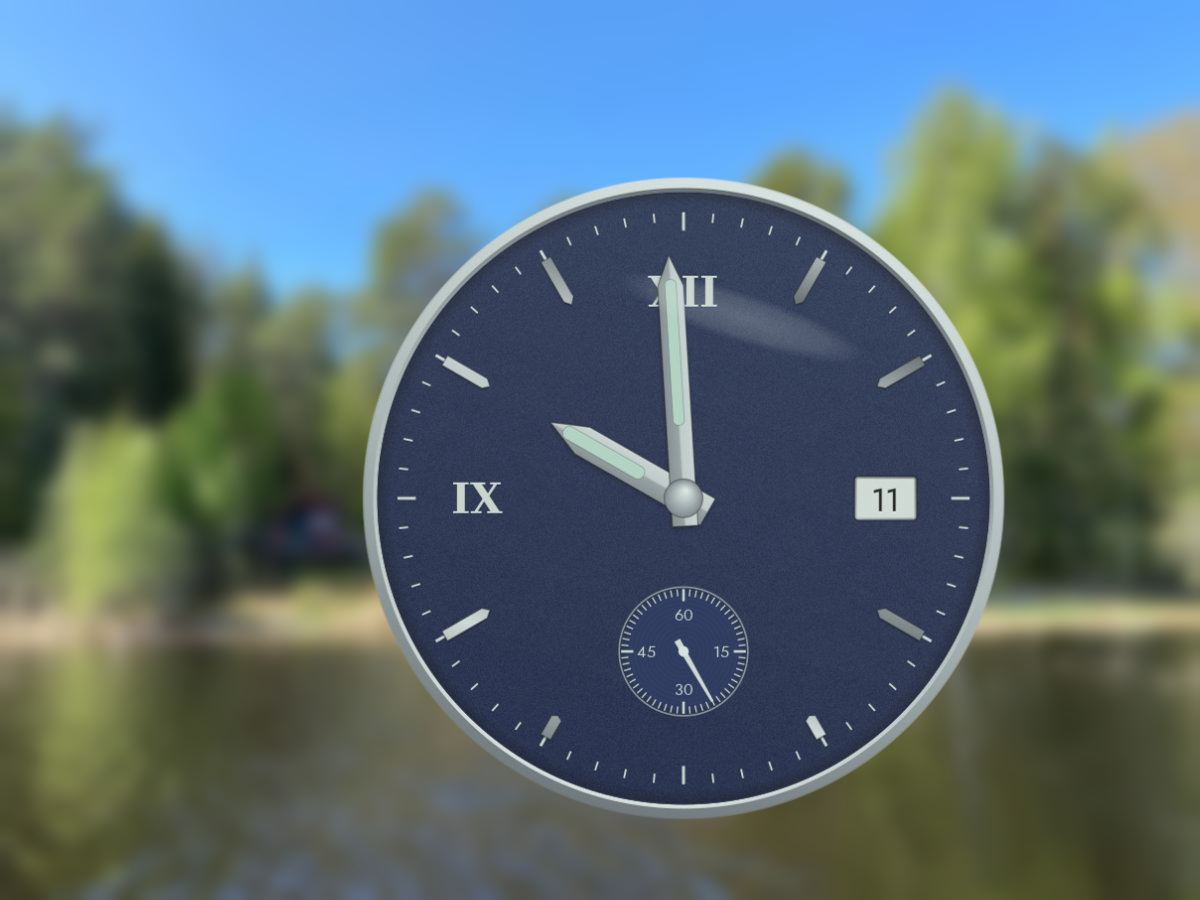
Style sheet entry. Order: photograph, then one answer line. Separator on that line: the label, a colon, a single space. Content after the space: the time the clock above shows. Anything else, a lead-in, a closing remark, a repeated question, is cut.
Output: 9:59:25
